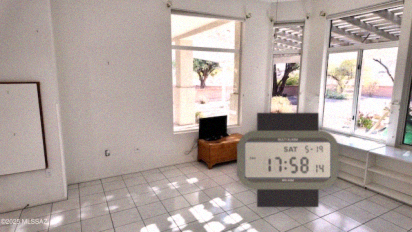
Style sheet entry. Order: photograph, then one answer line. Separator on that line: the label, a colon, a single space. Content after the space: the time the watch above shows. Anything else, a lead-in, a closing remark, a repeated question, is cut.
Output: 17:58:14
